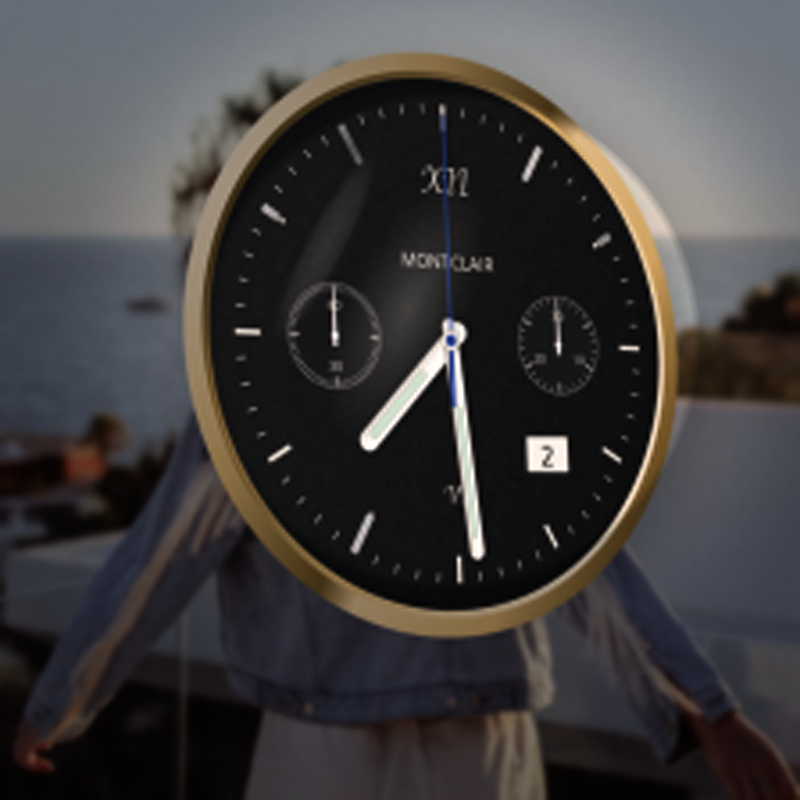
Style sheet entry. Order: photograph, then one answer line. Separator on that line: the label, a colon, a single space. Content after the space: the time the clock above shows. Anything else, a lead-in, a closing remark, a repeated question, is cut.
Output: 7:29
